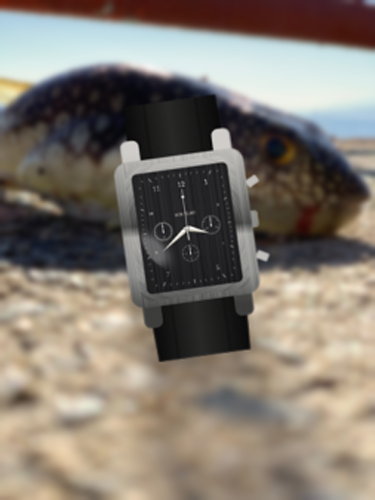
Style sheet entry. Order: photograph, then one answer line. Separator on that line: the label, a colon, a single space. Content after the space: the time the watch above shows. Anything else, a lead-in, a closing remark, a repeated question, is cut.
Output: 3:39
